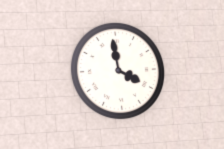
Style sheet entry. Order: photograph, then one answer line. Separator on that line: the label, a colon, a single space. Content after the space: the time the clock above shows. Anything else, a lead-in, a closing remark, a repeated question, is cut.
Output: 3:59
